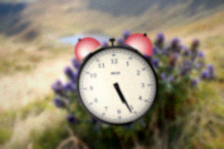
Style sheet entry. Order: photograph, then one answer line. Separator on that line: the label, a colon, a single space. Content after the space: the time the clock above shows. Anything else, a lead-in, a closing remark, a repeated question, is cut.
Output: 5:26
